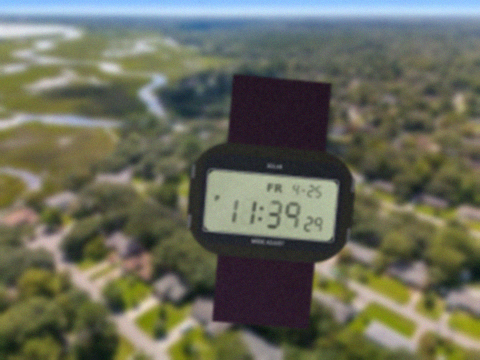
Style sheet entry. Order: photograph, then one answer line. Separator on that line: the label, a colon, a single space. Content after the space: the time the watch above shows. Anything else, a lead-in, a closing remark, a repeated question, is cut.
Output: 11:39:29
